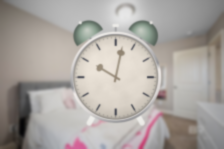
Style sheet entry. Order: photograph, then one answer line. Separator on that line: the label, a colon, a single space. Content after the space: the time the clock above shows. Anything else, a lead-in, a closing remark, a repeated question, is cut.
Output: 10:02
